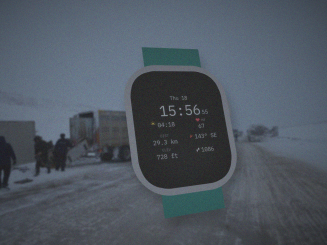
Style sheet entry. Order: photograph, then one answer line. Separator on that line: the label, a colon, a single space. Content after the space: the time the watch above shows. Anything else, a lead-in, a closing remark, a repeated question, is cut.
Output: 15:56
